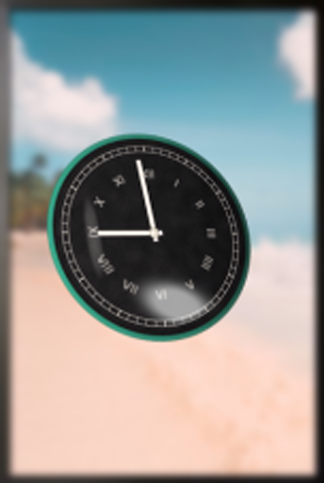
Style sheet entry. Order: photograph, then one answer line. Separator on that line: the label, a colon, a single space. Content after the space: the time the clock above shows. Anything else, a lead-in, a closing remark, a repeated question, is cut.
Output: 8:59
